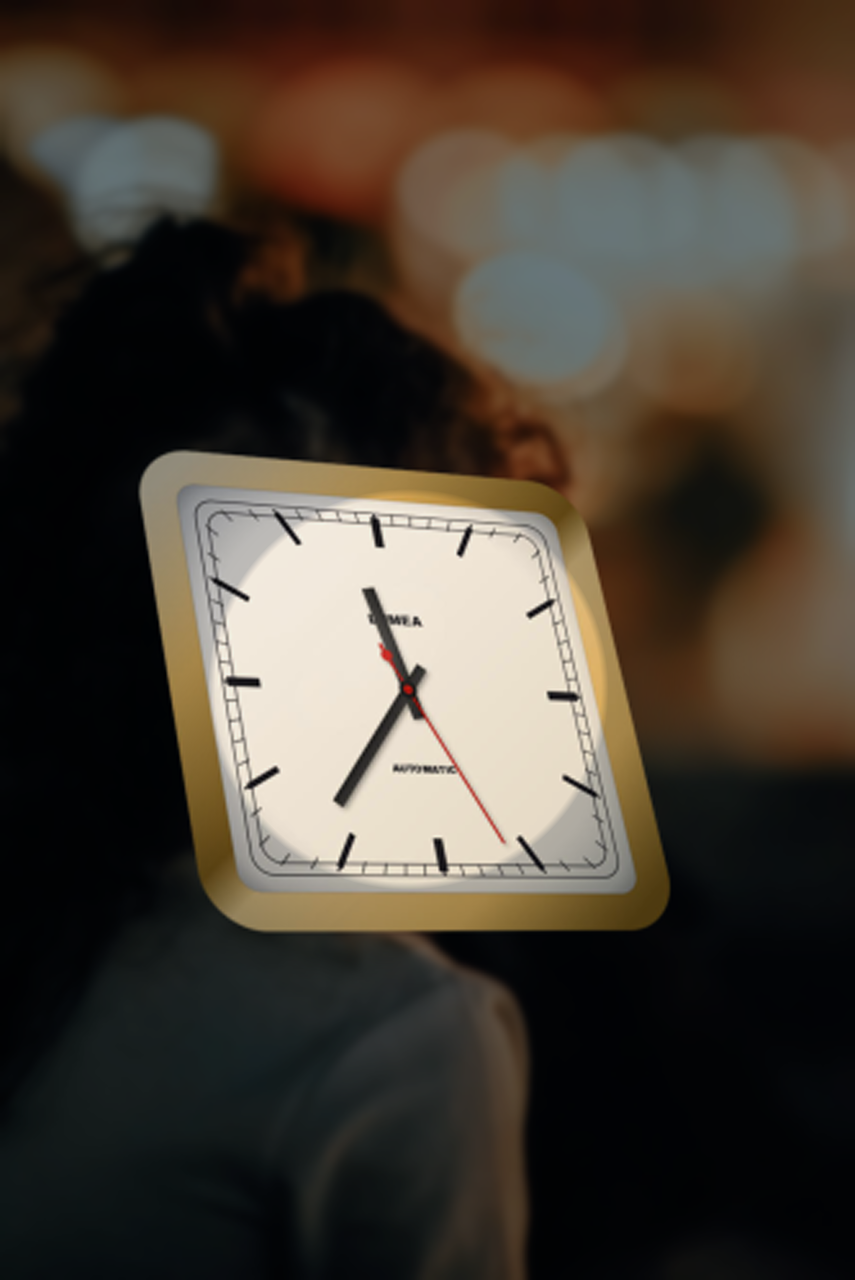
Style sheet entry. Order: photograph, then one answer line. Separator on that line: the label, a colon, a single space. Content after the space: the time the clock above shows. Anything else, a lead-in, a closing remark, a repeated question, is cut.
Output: 11:36:26
